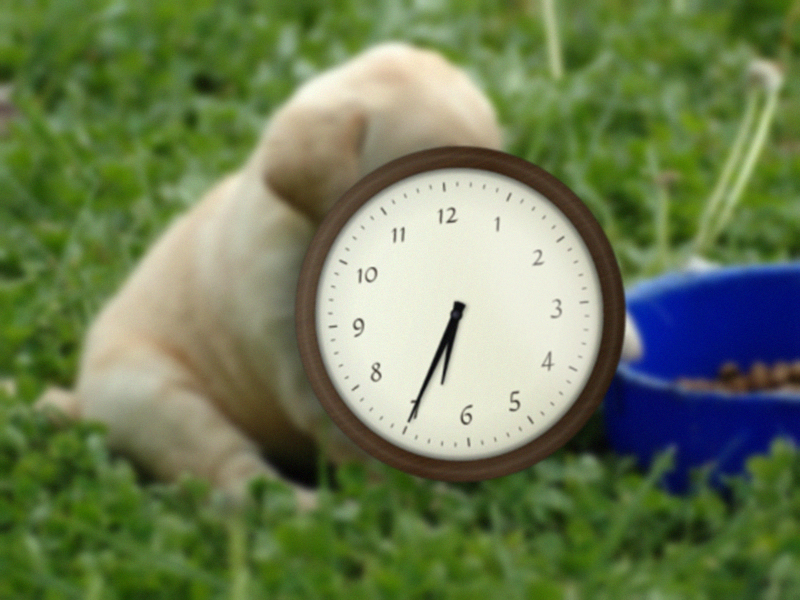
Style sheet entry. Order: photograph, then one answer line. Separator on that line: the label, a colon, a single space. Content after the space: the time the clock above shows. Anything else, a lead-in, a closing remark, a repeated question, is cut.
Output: 6:35
